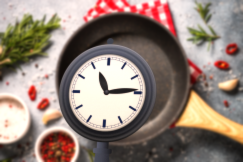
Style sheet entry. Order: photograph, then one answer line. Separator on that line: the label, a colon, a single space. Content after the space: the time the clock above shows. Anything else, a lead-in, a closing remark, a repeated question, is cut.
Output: 11:14
